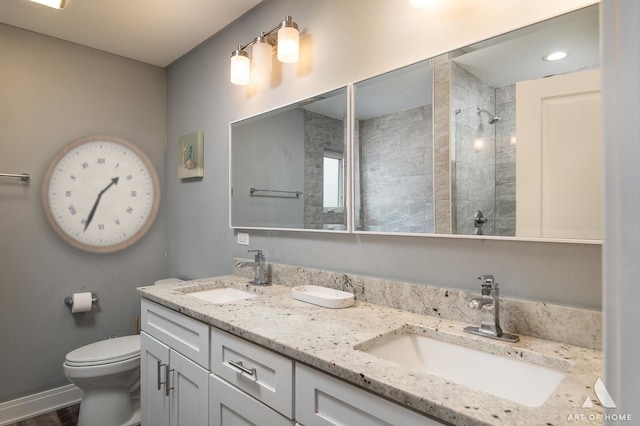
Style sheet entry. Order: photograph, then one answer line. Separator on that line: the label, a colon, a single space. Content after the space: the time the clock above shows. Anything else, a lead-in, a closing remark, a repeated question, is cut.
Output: 1:34
